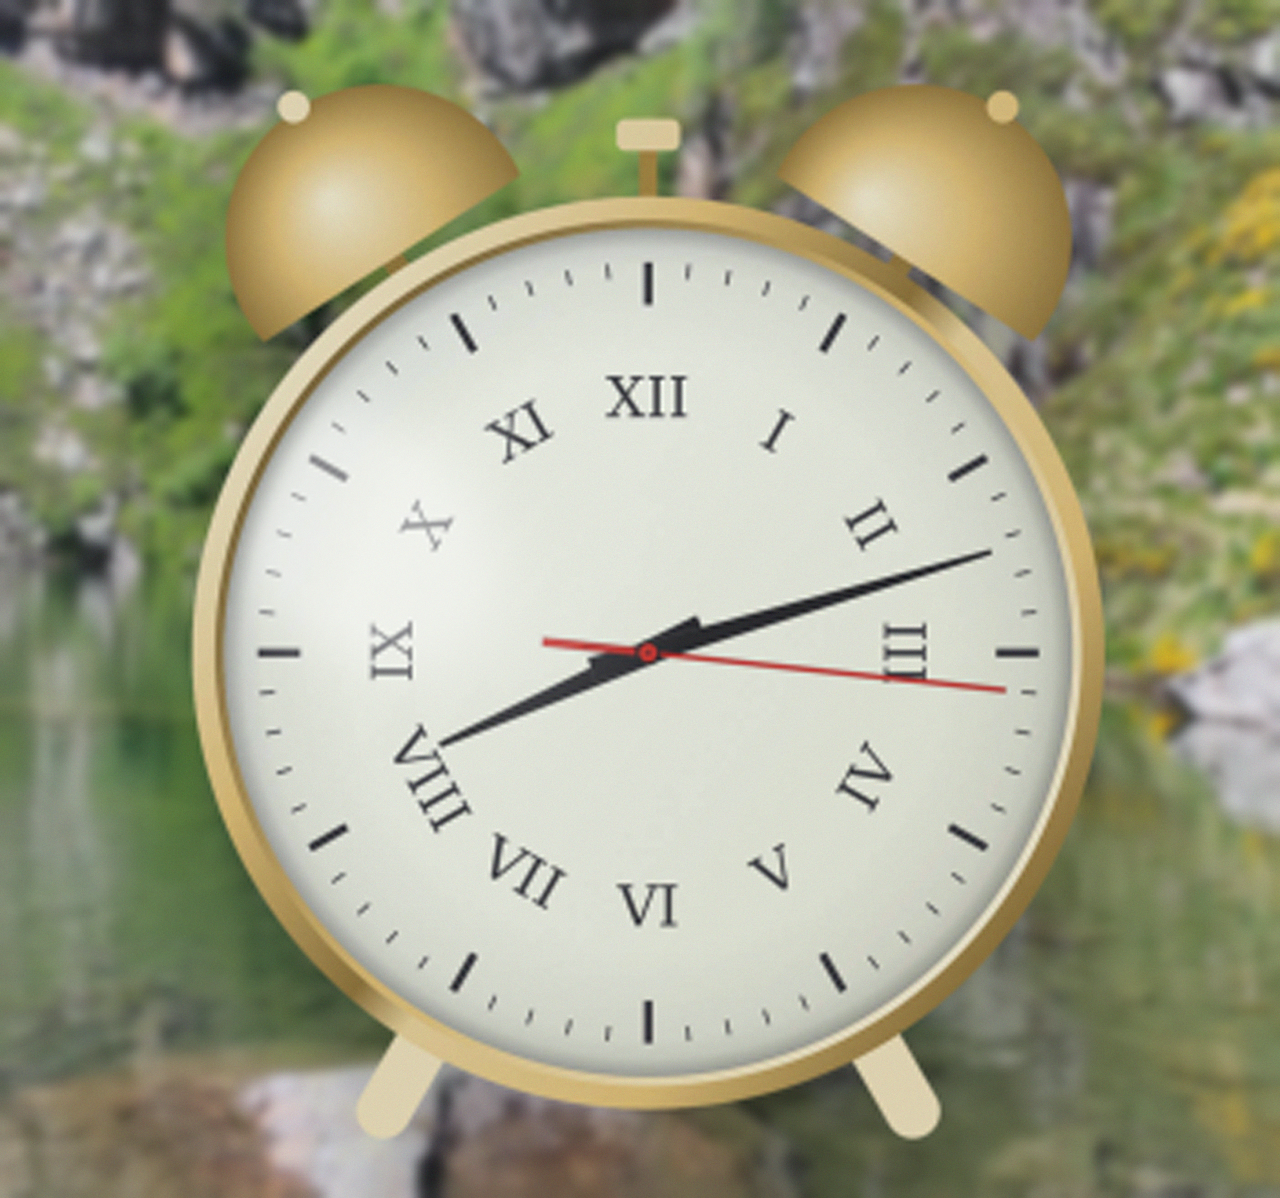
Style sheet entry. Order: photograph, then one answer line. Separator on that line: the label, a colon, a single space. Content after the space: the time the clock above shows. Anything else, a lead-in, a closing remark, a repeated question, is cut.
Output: 8:12:16
